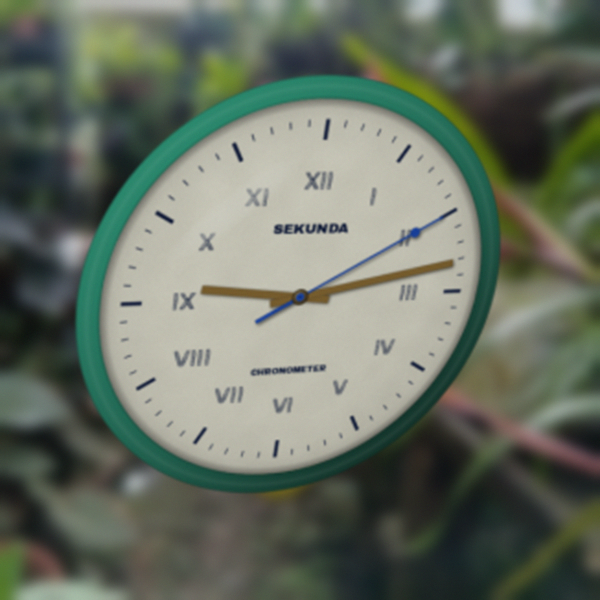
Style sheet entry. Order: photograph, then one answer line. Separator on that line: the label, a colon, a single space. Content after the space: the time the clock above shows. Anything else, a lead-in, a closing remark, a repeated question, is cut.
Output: 9:13:10
